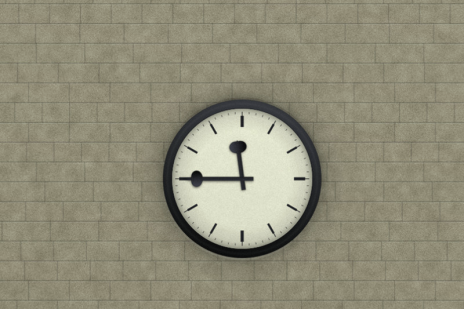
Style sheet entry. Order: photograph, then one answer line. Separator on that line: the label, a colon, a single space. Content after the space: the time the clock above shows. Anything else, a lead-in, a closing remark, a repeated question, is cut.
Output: 11:45
